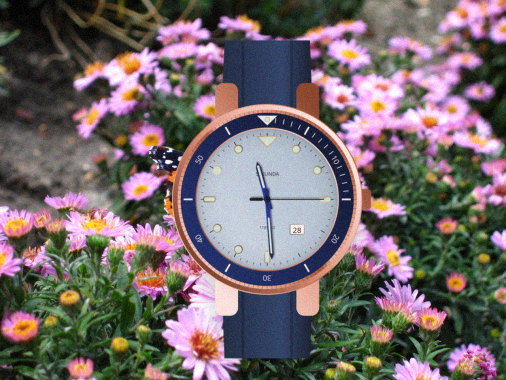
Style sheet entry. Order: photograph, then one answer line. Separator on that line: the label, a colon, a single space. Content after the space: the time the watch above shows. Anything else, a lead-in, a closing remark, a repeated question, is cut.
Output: 11:29:15
